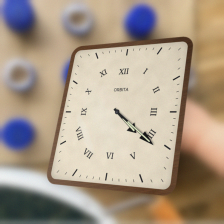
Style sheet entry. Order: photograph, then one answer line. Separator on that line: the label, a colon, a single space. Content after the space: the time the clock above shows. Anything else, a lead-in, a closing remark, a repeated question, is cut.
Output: 4:21
